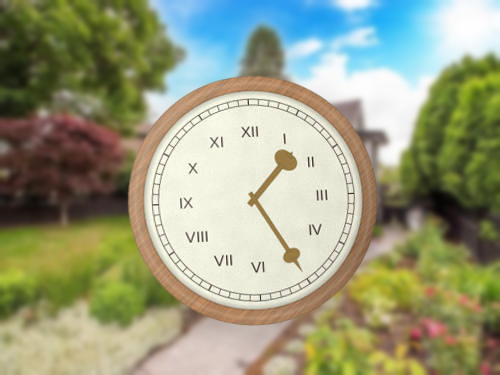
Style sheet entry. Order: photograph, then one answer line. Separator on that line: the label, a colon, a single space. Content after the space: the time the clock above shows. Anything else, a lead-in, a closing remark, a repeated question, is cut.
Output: 1:25
